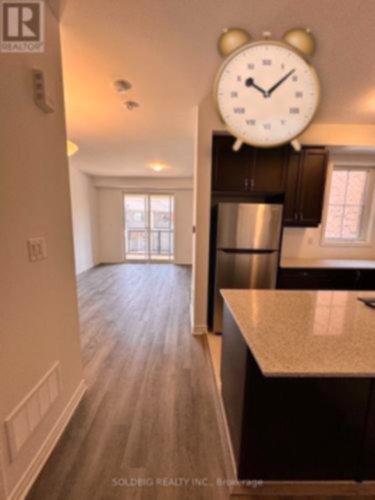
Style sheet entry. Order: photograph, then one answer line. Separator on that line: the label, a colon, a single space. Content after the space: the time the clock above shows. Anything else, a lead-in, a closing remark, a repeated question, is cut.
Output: 10:08
